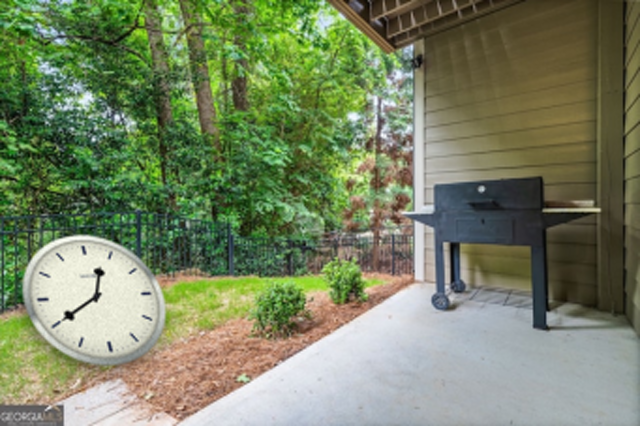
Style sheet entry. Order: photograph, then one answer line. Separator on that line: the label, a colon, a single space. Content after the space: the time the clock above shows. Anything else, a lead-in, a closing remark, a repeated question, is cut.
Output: 12:40
